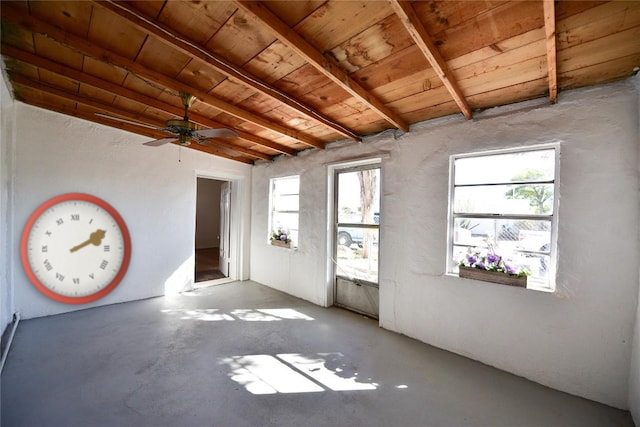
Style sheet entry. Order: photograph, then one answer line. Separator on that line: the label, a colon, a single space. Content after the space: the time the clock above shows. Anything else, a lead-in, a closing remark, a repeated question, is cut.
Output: 2:10
